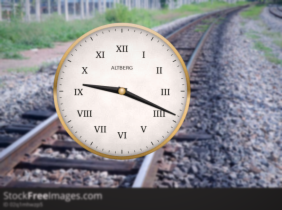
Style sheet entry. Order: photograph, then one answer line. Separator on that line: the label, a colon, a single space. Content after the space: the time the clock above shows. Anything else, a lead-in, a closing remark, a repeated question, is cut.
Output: 9:19
